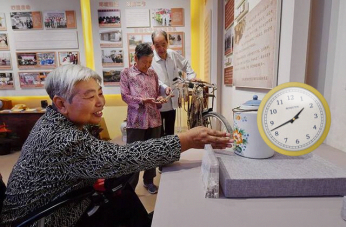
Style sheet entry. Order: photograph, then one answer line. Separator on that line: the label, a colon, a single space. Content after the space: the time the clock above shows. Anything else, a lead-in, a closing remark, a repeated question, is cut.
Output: 1:42
